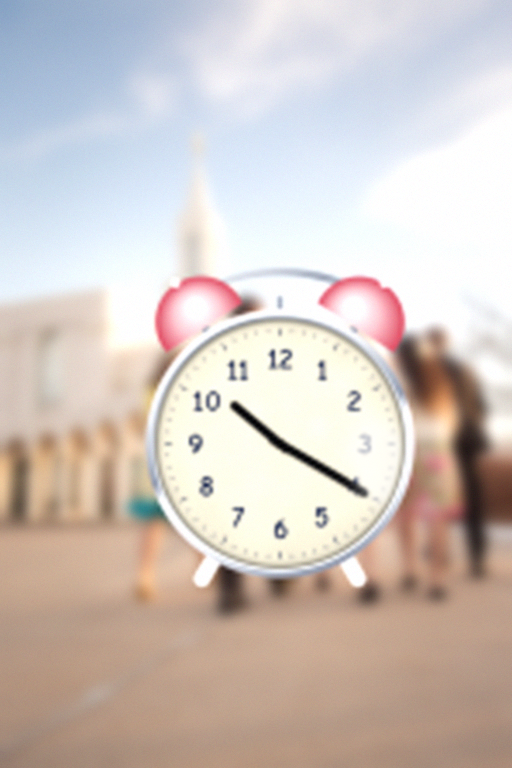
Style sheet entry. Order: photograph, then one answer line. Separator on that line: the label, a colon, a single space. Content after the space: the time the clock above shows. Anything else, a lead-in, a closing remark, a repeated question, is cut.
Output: 10:20
